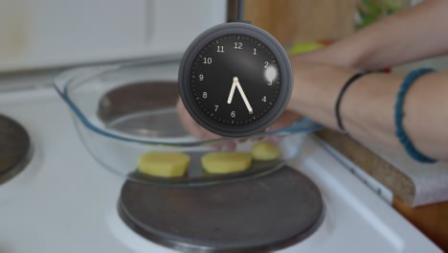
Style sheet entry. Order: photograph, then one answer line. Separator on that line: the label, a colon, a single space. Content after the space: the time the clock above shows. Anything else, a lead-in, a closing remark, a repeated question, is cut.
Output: 6:25
